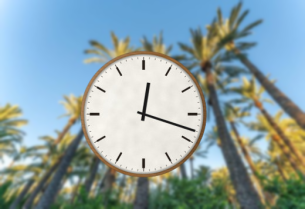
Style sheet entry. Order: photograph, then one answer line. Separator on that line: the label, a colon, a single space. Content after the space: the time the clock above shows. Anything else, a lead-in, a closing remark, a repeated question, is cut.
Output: 12:18
